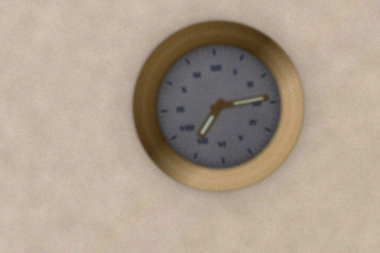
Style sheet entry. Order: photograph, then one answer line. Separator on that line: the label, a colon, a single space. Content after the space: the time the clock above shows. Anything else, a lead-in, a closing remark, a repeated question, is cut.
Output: 7:14
